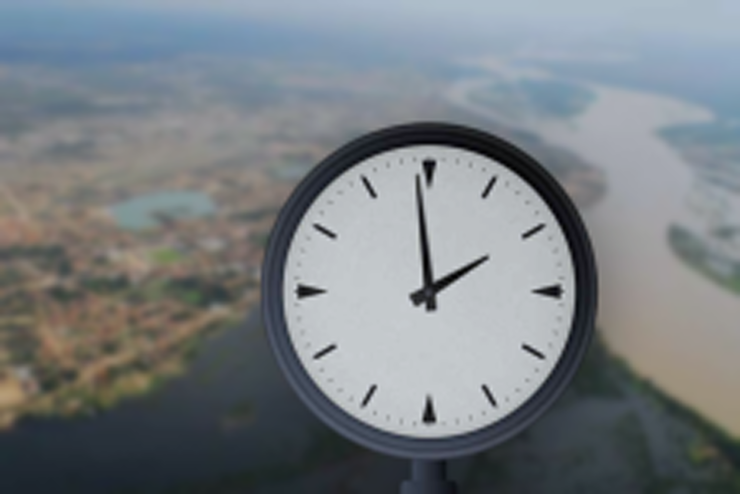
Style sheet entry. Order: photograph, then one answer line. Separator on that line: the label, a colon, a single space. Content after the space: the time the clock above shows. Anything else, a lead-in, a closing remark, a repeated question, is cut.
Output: 1:59
